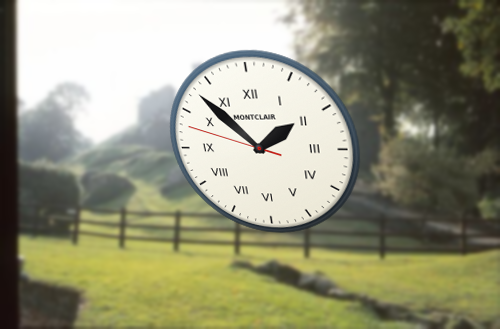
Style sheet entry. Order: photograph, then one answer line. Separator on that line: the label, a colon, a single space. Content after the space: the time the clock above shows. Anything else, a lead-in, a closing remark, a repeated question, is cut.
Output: 1:52:48
